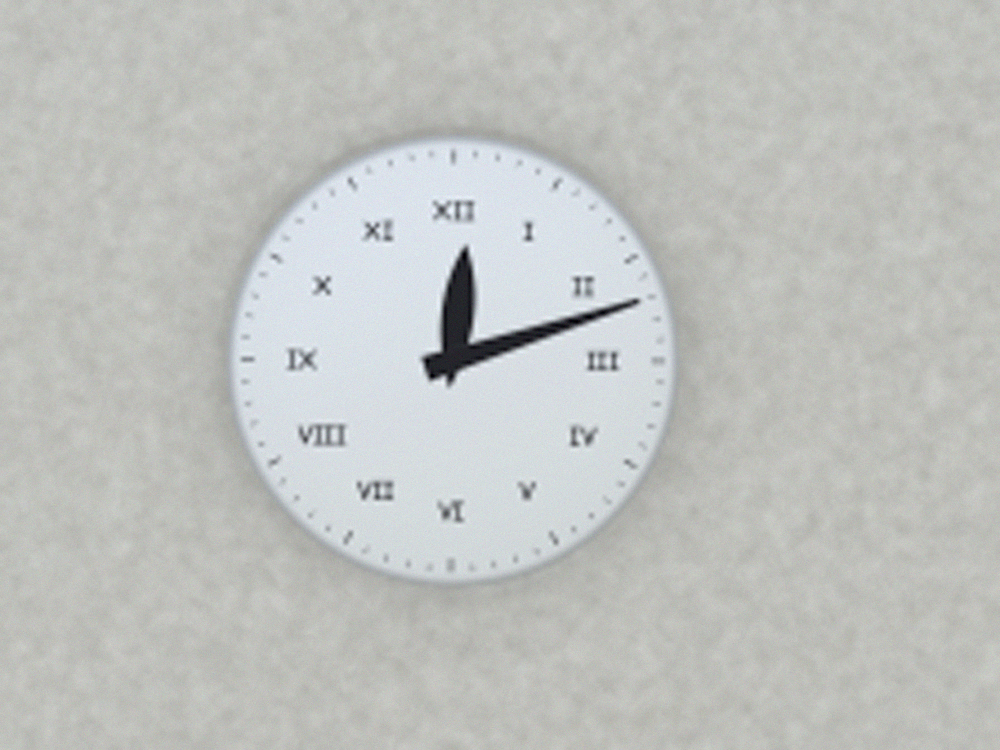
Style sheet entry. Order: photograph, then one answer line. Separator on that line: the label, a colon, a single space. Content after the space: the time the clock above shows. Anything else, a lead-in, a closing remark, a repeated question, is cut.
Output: 12:12
